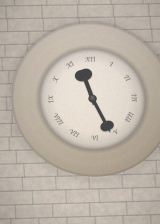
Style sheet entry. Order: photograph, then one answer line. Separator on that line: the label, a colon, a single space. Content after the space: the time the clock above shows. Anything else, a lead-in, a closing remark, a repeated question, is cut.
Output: 11:26
